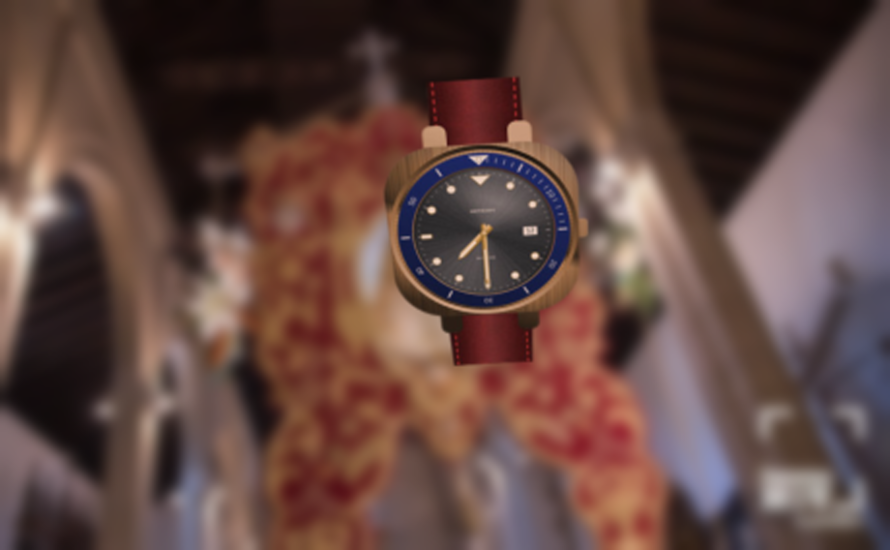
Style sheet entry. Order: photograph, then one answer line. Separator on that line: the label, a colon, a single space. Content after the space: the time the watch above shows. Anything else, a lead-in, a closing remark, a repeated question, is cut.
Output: 7:30
